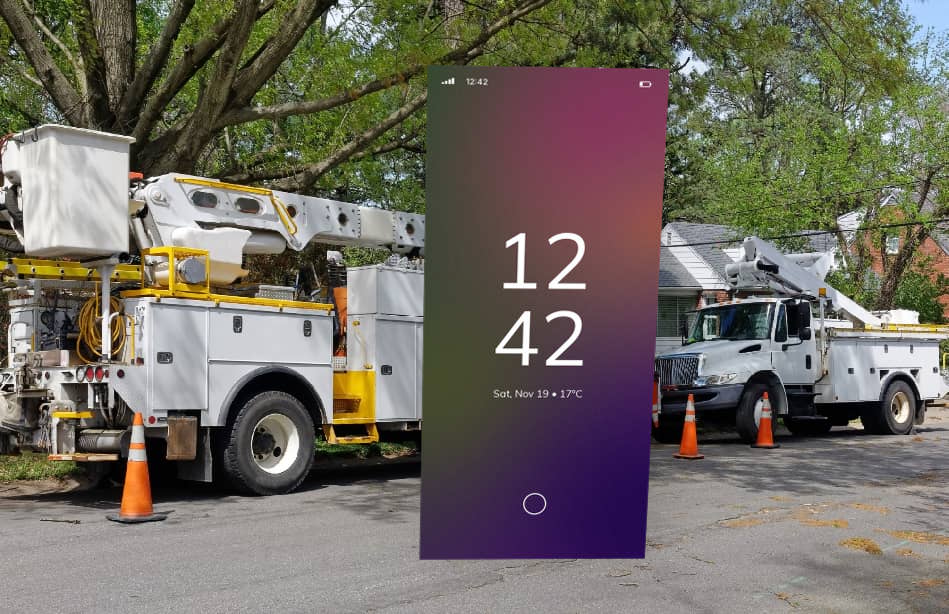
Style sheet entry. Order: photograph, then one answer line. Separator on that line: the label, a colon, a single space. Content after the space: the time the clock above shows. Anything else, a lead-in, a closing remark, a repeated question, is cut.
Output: 12:42
